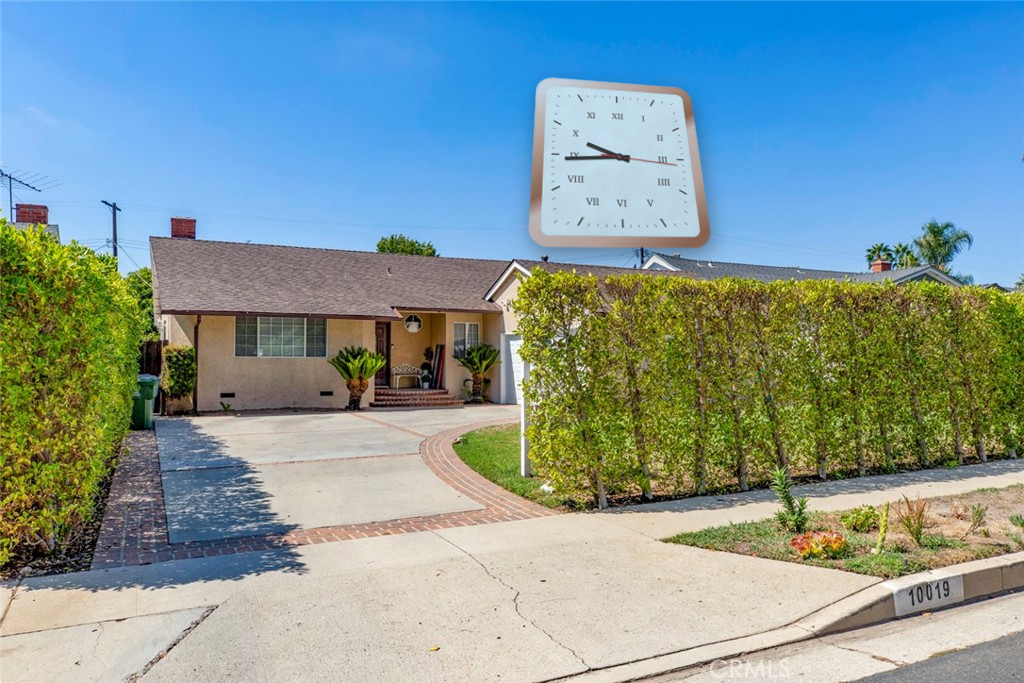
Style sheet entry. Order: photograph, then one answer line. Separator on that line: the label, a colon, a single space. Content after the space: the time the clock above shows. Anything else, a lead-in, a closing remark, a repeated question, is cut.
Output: 9:44:16
